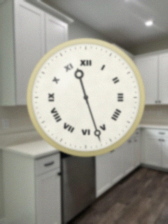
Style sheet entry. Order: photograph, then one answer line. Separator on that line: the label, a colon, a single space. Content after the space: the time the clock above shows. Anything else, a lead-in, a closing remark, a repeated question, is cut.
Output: 11:27
